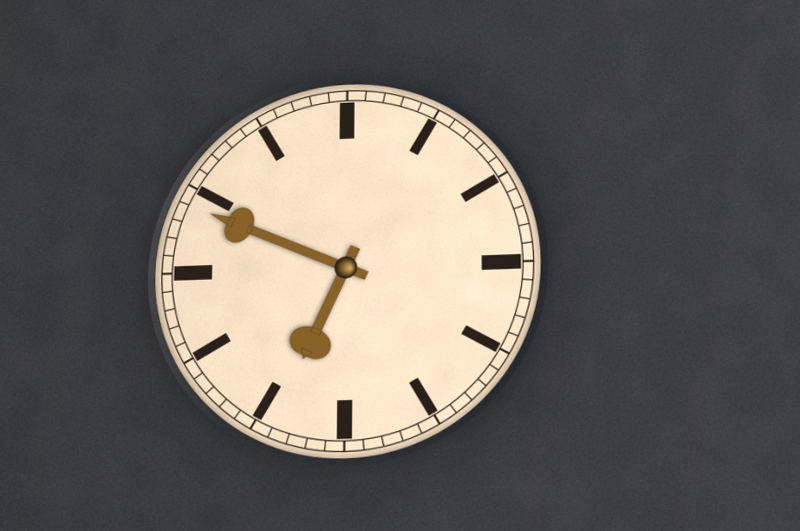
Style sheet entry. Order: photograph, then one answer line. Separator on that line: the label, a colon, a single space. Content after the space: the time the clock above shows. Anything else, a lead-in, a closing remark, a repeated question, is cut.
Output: 6:49
